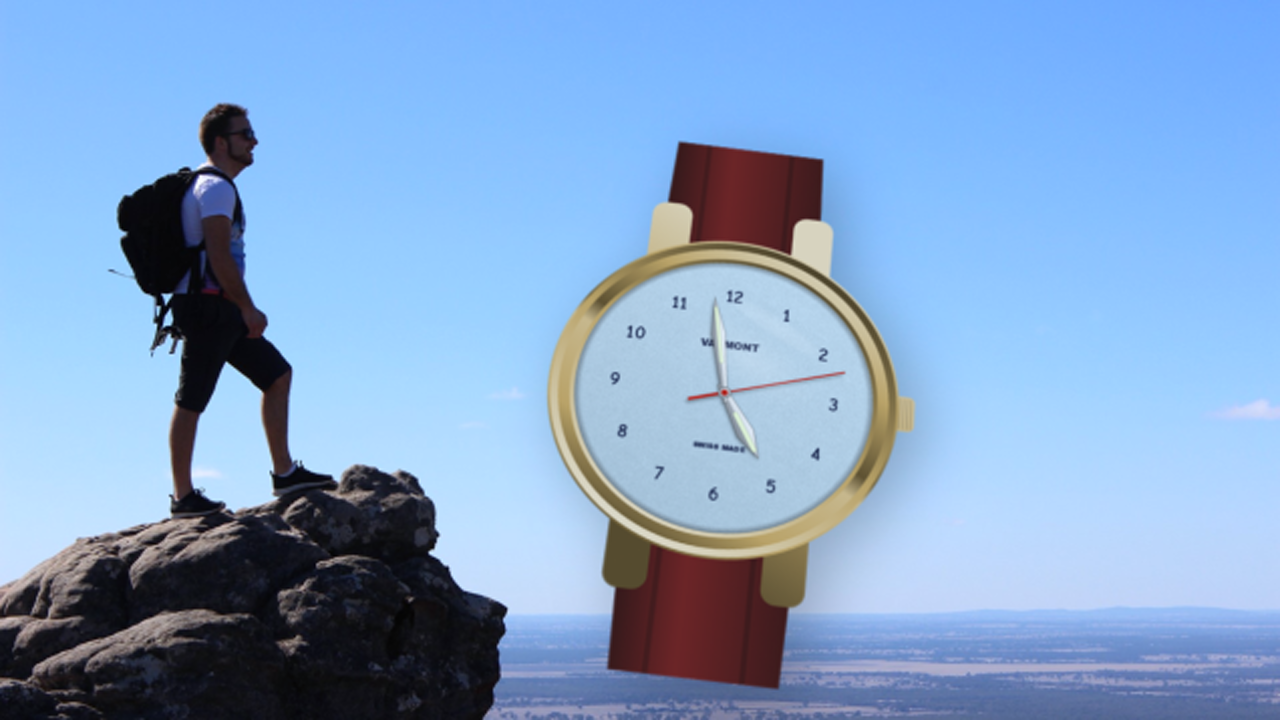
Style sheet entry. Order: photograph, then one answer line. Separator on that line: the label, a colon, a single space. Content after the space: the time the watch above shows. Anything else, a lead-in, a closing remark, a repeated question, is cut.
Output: 4:58:12
